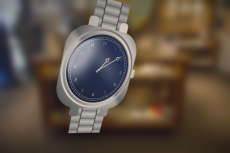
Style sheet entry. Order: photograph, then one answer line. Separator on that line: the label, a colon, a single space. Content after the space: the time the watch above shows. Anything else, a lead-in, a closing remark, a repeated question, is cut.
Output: 1:09
